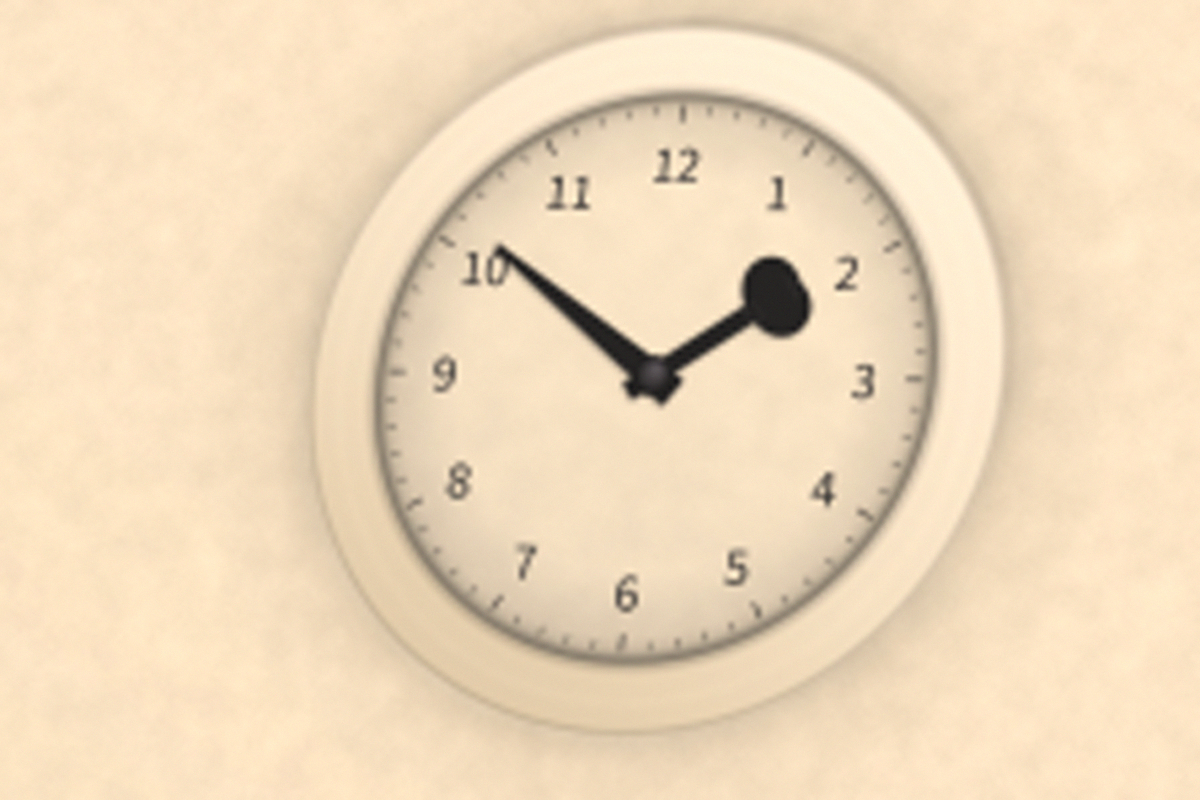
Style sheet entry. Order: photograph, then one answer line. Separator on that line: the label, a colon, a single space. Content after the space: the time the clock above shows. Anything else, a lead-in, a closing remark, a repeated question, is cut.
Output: 1:51
